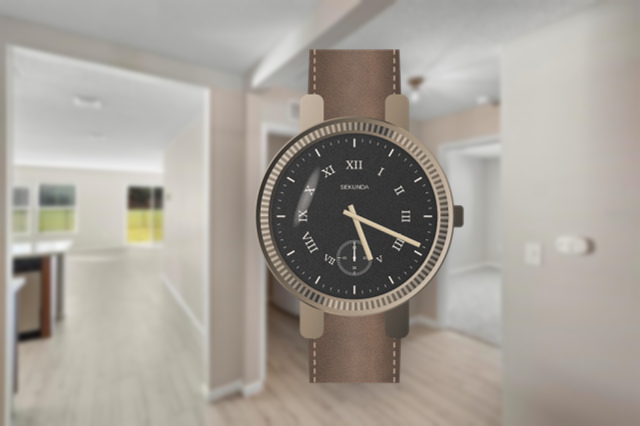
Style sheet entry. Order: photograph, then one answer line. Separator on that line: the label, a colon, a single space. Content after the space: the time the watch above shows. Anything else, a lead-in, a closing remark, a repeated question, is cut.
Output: 5:19
